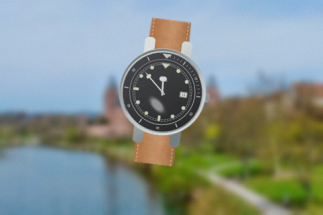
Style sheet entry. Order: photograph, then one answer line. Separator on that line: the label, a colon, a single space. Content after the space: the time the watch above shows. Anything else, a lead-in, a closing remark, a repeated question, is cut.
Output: 11:52
